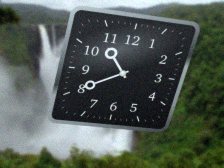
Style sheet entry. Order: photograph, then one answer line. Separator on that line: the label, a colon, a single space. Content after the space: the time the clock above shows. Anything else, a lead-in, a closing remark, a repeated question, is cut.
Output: 10:40
